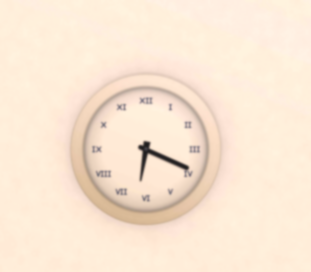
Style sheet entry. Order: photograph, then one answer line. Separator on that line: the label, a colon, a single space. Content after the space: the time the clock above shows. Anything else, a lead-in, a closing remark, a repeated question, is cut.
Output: 6:19
